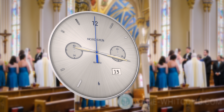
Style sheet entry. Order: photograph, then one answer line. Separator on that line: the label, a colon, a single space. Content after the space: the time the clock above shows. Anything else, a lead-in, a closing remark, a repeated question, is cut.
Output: 9:17
